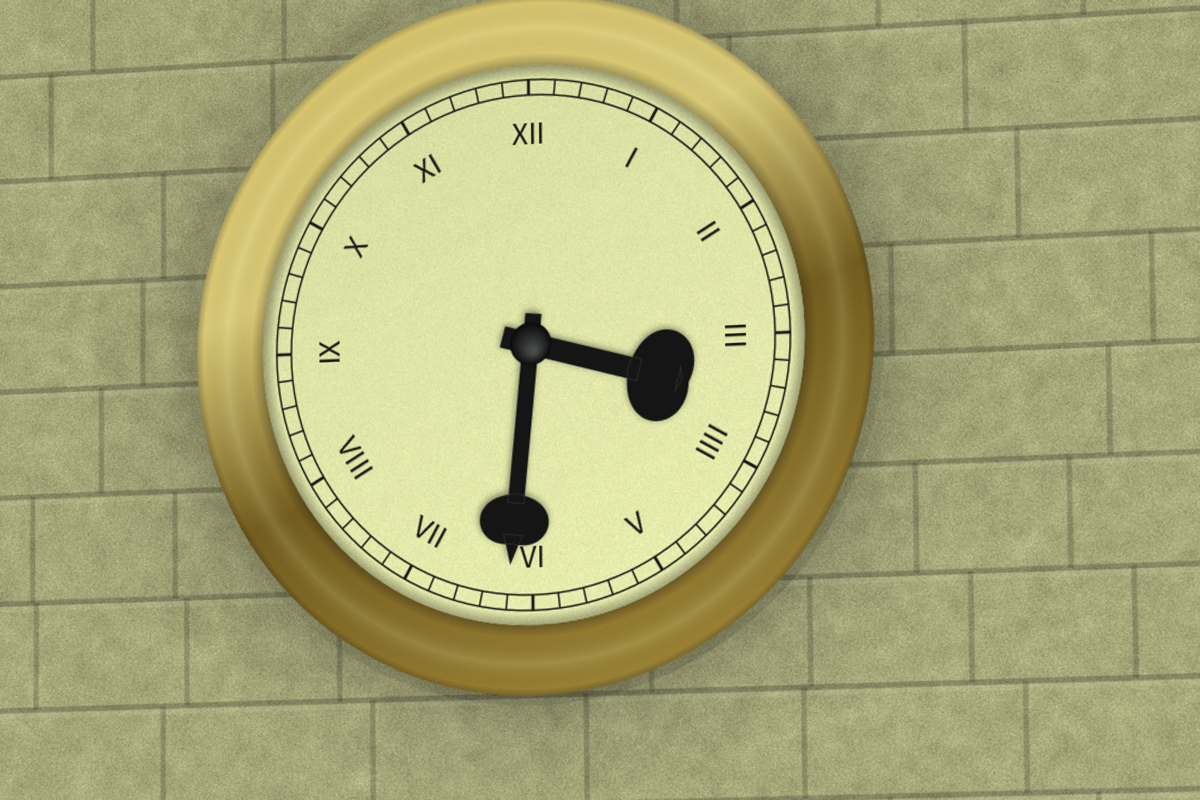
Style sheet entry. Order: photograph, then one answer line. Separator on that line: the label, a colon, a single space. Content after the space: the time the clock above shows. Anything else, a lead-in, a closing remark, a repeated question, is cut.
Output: 3:31
